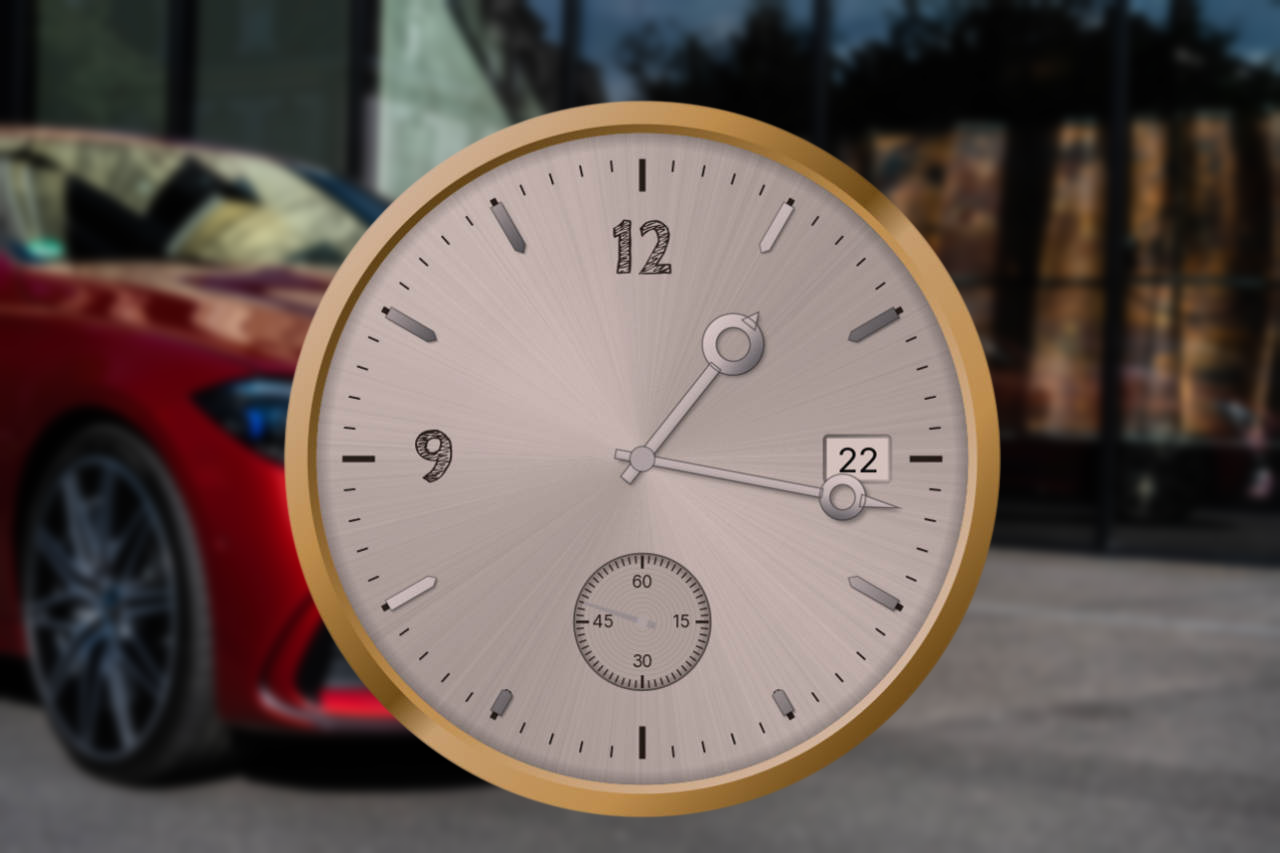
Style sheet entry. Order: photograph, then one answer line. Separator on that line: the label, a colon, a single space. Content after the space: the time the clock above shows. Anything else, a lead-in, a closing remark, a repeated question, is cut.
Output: 1:16:48
